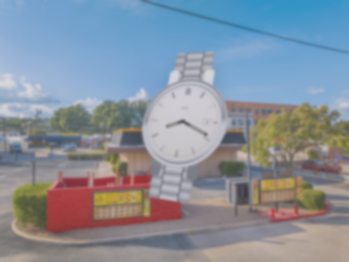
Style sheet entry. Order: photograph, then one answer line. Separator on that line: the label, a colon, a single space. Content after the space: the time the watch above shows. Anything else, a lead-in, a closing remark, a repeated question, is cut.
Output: 8:19
